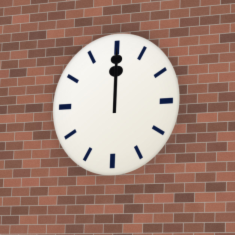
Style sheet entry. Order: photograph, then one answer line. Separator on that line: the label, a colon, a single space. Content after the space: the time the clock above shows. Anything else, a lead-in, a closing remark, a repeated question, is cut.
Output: 12:00
